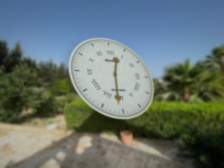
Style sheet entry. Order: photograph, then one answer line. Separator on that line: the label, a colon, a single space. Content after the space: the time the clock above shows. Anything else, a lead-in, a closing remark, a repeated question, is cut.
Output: 12:31
